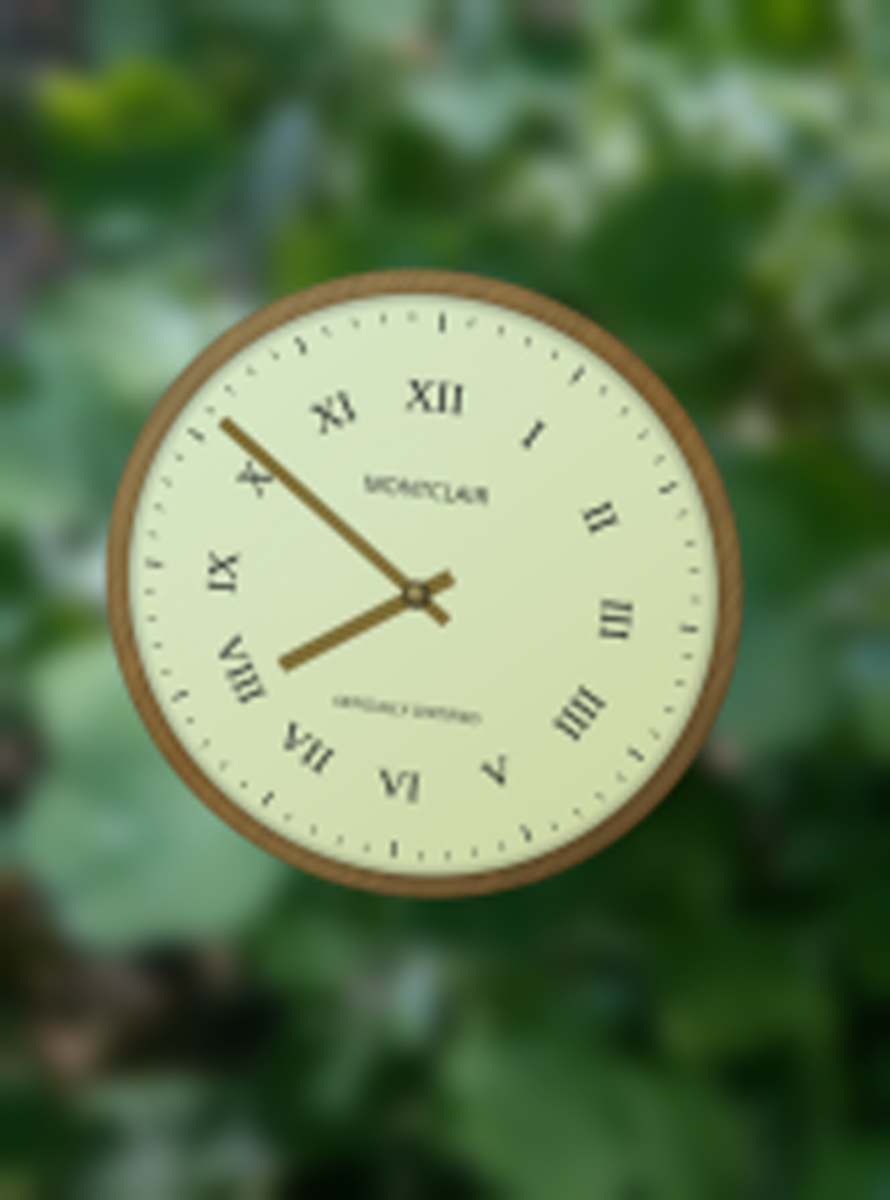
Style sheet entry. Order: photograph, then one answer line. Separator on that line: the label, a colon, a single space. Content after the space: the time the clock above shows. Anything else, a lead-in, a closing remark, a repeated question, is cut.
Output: 7:51
